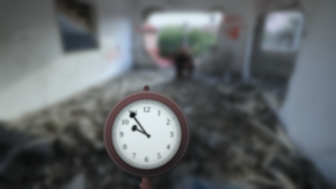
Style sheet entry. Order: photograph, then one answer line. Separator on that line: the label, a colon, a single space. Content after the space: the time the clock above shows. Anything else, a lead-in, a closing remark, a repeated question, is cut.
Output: 9:54
